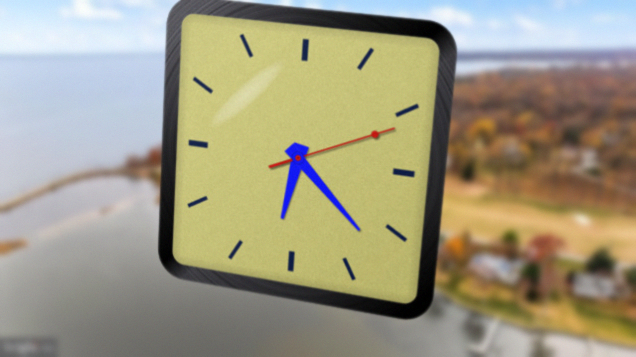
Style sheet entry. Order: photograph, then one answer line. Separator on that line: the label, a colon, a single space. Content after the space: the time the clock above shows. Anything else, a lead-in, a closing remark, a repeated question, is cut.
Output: 6:22:11
